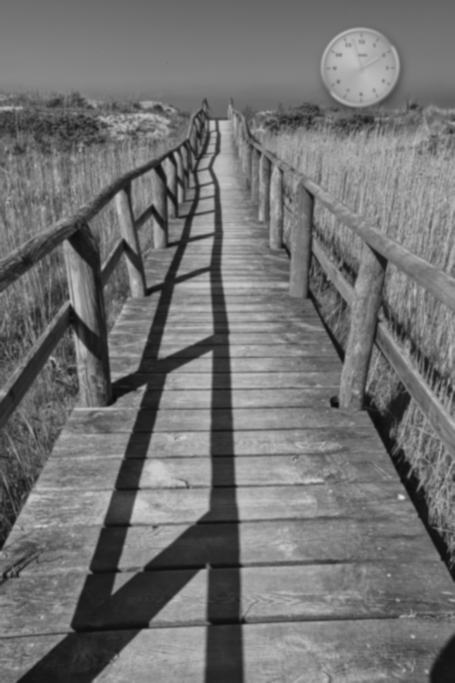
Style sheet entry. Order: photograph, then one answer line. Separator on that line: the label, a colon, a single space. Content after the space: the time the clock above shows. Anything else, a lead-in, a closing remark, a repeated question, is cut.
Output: 1:57
